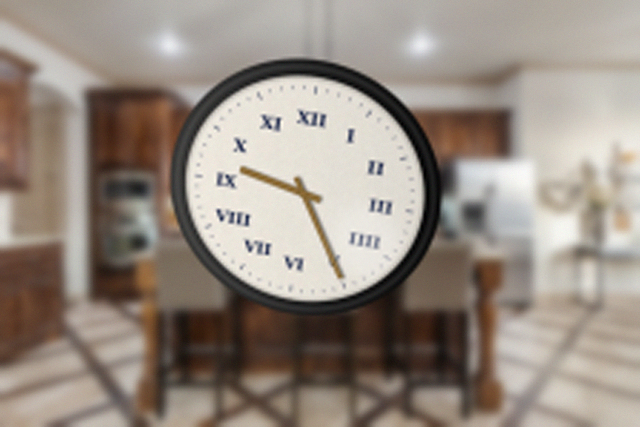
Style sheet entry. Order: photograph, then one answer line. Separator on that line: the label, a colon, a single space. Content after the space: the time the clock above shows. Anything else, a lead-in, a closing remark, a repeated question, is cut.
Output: 9:25
